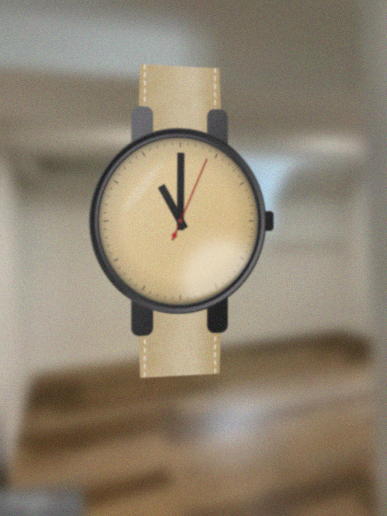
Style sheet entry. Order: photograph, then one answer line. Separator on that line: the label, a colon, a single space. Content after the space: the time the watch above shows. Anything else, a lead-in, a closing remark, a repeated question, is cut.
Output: 11:00:04
